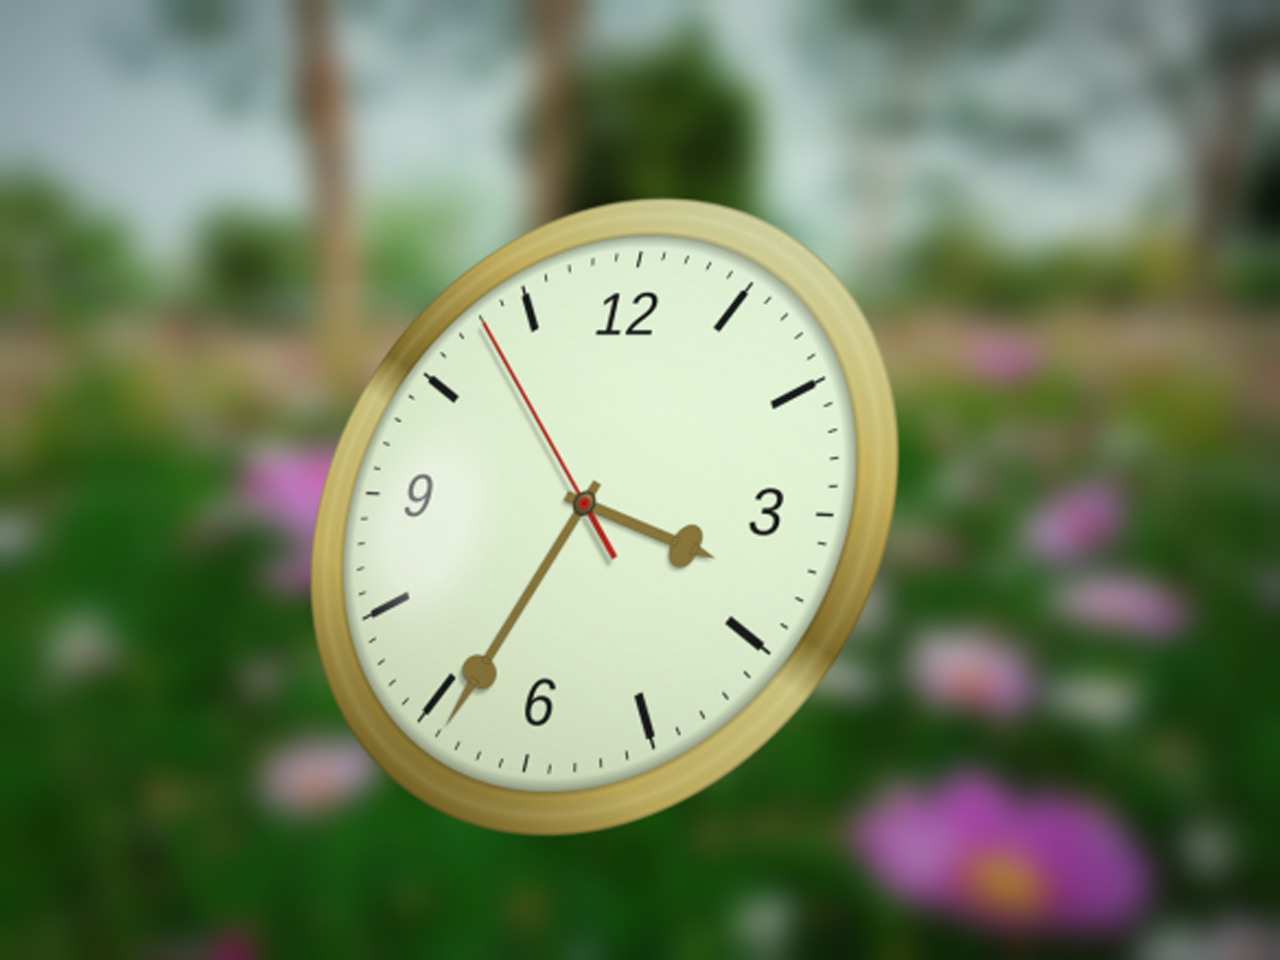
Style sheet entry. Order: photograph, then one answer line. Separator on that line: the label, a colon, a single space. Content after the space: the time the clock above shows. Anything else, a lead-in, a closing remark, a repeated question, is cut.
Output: 3:33:53
